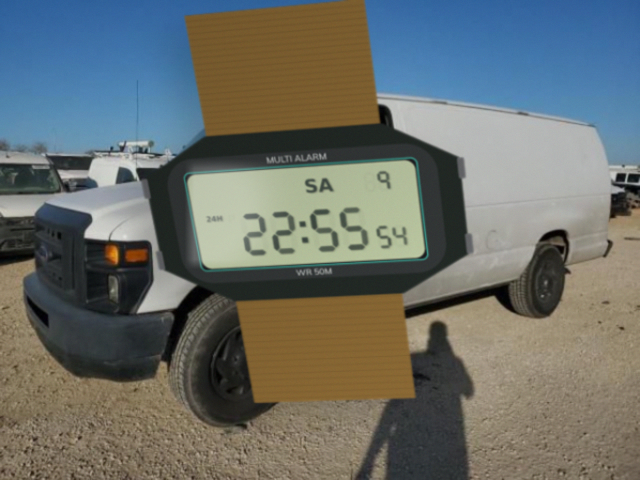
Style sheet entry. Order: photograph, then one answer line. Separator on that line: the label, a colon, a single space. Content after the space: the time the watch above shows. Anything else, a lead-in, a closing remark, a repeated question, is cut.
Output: 22:55:54
